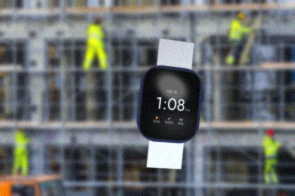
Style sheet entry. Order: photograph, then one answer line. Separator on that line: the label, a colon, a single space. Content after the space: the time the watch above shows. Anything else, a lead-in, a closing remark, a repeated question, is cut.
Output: 1:08
